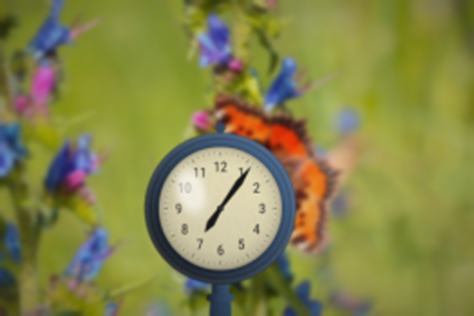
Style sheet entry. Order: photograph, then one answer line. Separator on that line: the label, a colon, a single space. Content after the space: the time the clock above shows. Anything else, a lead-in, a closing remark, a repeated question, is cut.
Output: 7:06
